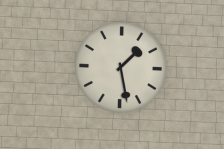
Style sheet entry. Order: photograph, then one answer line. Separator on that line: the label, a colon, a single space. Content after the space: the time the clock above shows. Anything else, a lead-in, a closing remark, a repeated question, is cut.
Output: 1:28
